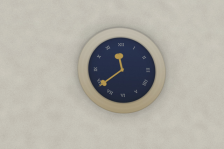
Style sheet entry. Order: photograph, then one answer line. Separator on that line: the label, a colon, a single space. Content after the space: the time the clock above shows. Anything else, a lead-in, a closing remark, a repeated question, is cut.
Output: 11:39
